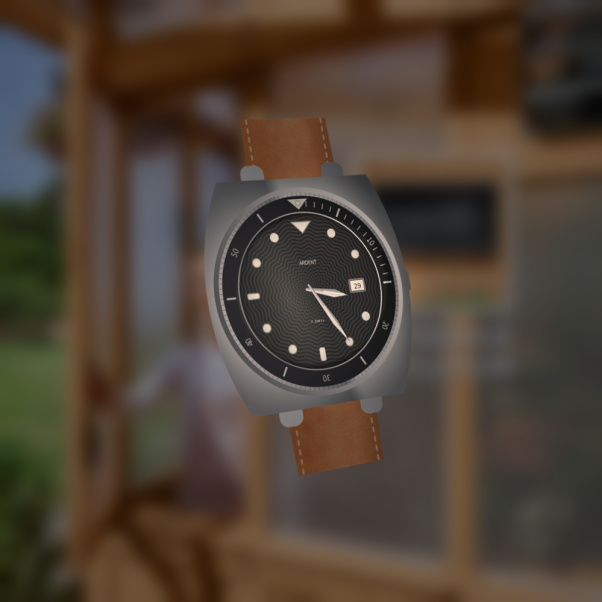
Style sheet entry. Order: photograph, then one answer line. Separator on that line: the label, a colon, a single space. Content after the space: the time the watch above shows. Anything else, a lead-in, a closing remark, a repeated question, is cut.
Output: 3:25
